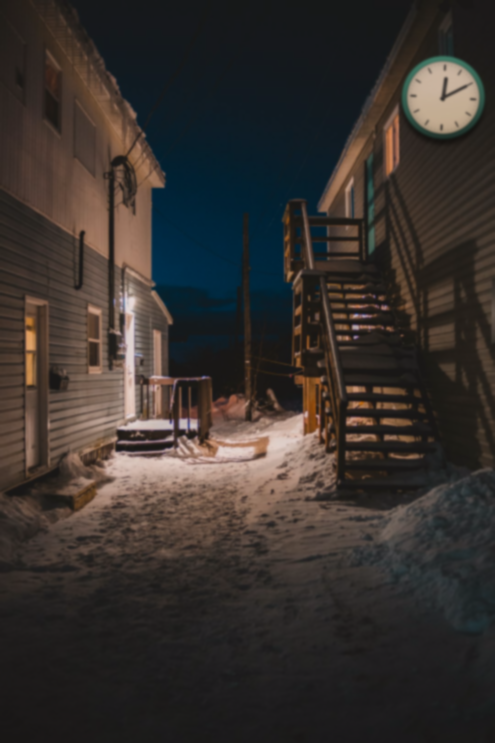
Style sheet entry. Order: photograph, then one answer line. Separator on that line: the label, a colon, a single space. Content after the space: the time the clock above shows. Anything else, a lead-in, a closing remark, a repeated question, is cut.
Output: 12:10
